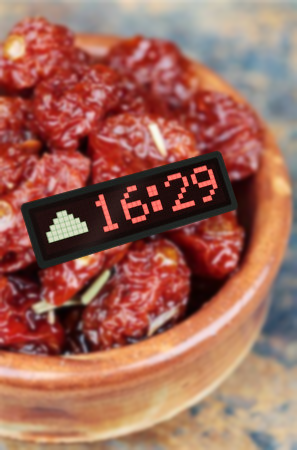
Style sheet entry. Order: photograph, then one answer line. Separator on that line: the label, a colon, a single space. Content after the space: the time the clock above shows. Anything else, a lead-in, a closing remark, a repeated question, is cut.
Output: 16:29
